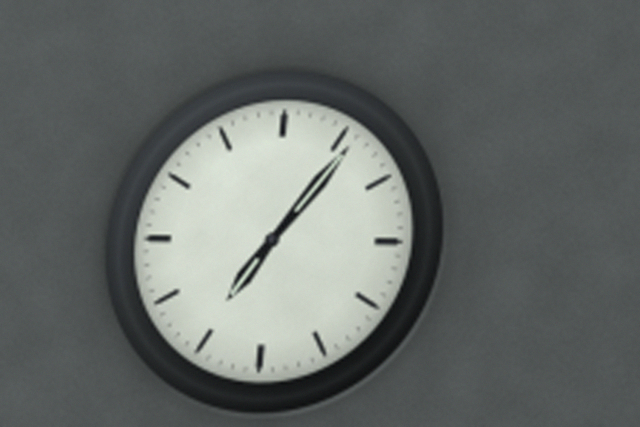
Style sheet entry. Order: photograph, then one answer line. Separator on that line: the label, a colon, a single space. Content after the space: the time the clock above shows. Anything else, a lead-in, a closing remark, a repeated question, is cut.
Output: 7:06
